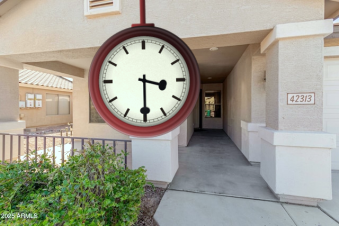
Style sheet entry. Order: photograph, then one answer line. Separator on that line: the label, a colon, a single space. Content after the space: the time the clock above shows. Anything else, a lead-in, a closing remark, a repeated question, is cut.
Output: 3:30
